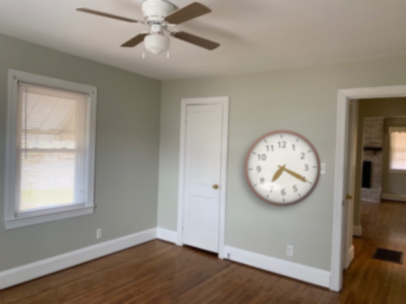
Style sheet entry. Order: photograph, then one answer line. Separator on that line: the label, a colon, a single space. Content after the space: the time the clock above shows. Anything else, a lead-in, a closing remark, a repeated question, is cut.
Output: 7:20
